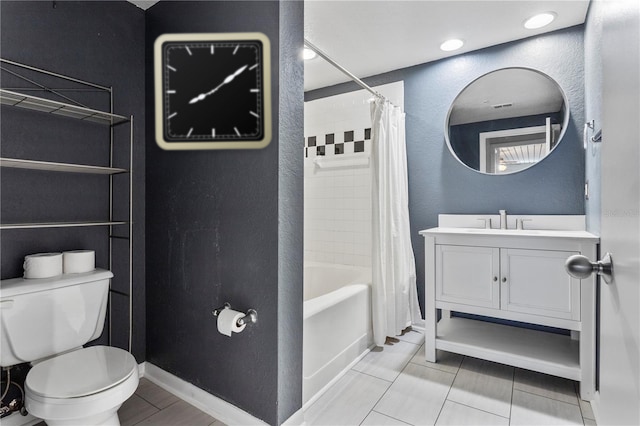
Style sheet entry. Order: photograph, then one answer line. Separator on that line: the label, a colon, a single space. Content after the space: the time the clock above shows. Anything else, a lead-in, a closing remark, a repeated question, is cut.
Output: 8:09
